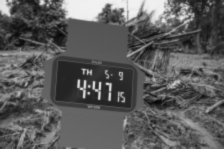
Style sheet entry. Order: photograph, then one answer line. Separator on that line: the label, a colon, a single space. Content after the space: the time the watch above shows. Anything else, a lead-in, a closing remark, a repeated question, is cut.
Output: 4:47:15
